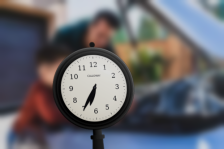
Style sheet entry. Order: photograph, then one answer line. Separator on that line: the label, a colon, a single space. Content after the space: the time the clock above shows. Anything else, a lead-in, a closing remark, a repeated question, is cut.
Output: 6:35
